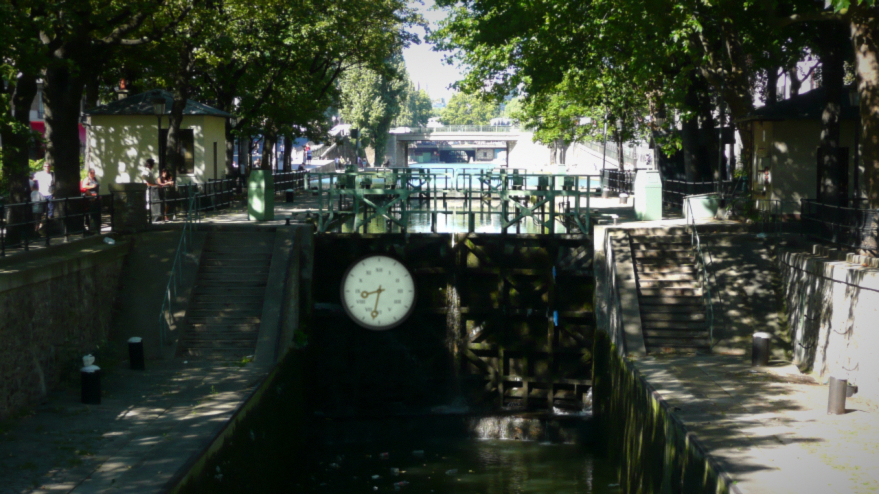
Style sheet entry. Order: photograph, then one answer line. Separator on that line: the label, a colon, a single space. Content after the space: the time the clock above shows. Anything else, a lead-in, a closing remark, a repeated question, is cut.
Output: 8:32
